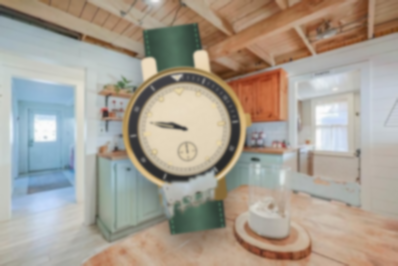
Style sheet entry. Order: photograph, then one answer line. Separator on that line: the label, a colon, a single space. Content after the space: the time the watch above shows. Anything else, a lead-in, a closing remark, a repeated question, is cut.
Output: 9:48
